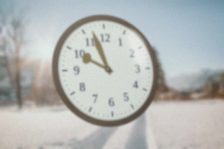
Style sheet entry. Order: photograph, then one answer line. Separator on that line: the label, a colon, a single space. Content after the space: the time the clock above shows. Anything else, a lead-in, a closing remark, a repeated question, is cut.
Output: 9:57
